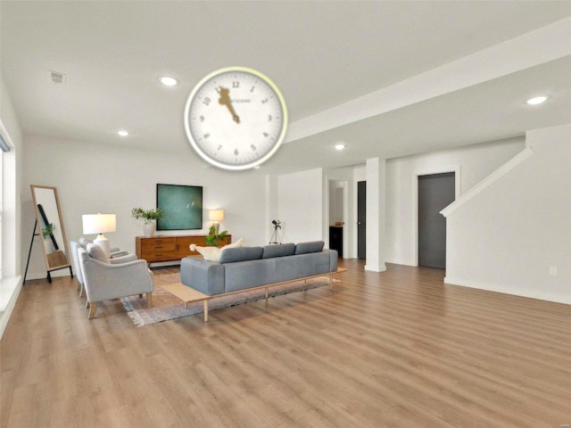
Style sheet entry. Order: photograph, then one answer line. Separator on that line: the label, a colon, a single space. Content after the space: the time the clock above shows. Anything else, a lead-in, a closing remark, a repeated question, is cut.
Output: 10:56
